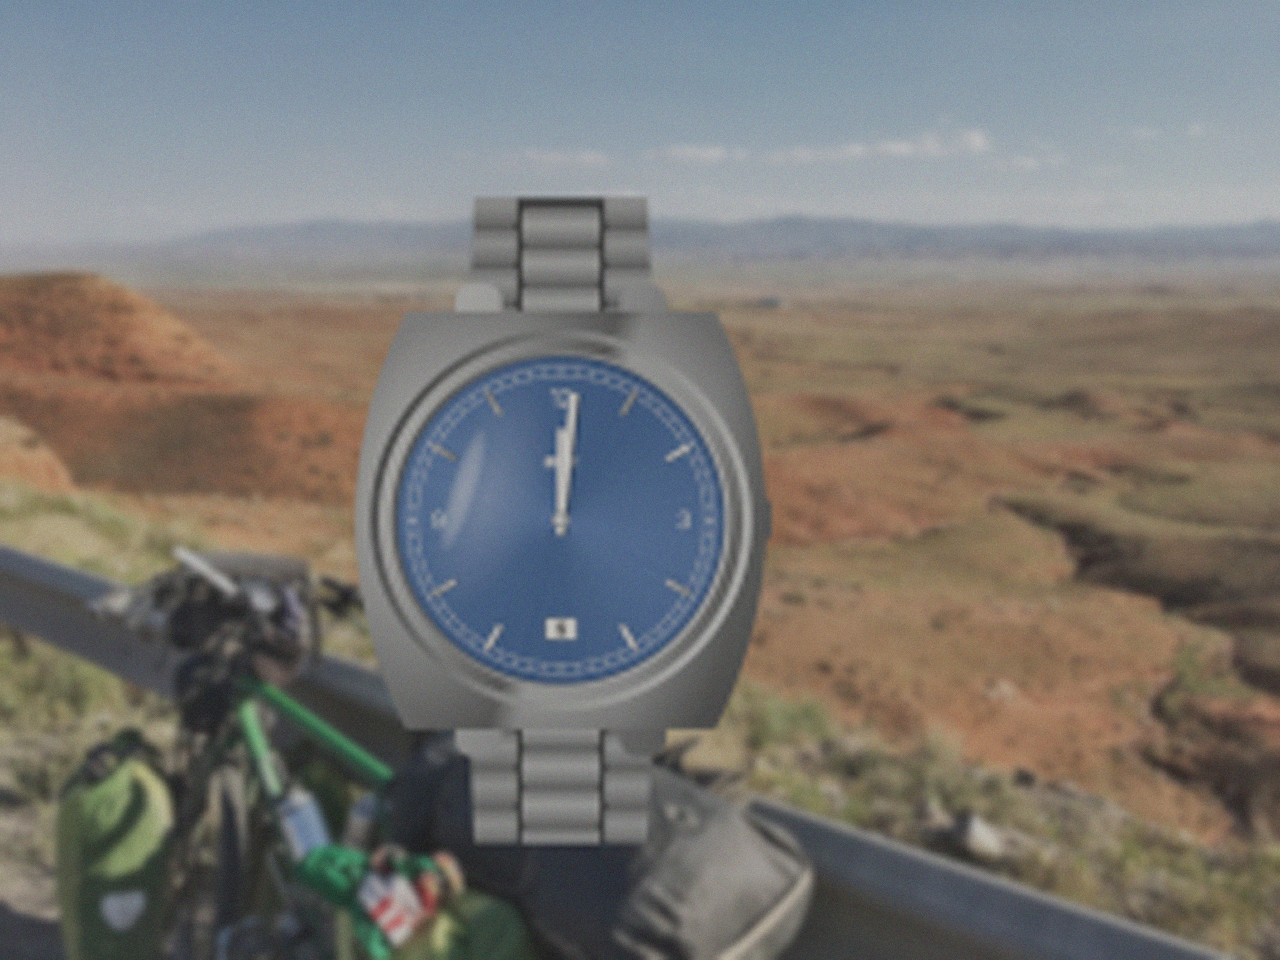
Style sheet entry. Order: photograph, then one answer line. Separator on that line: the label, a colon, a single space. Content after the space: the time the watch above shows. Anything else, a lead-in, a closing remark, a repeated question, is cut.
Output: 12:01
